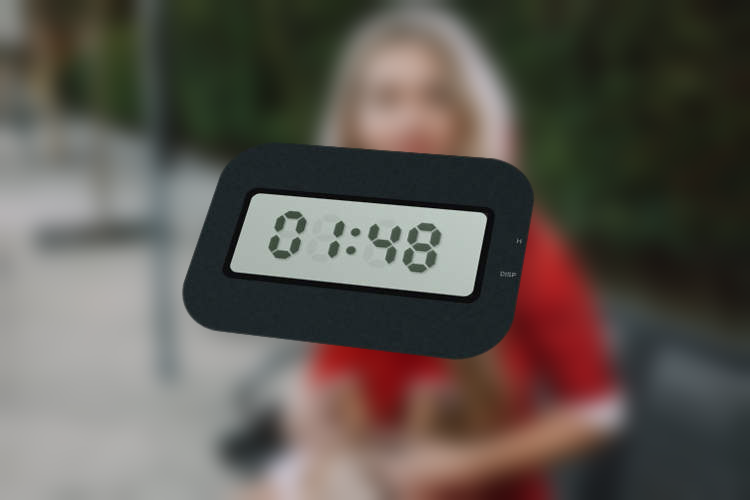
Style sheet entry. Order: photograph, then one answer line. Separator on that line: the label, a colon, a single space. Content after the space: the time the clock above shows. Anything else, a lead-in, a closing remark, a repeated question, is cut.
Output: 1:48
